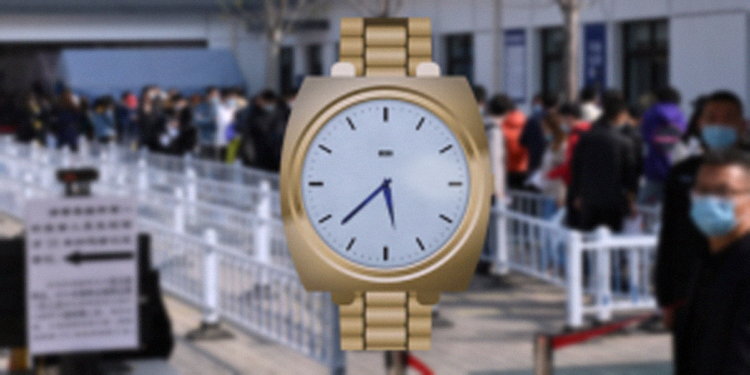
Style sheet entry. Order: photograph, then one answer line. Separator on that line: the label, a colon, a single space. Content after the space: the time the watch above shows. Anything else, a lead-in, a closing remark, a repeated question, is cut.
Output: 5:38
